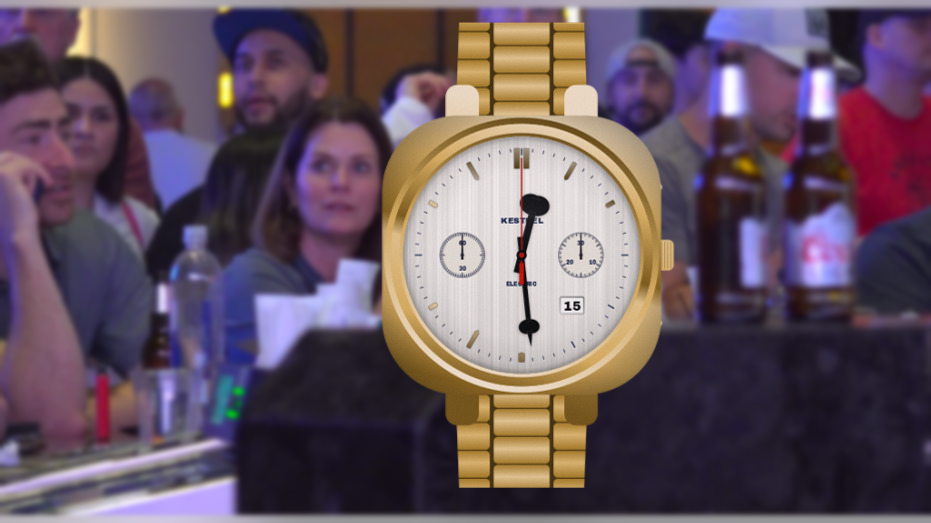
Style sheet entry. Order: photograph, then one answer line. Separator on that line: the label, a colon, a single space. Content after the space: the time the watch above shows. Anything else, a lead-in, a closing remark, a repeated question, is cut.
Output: 12:29
